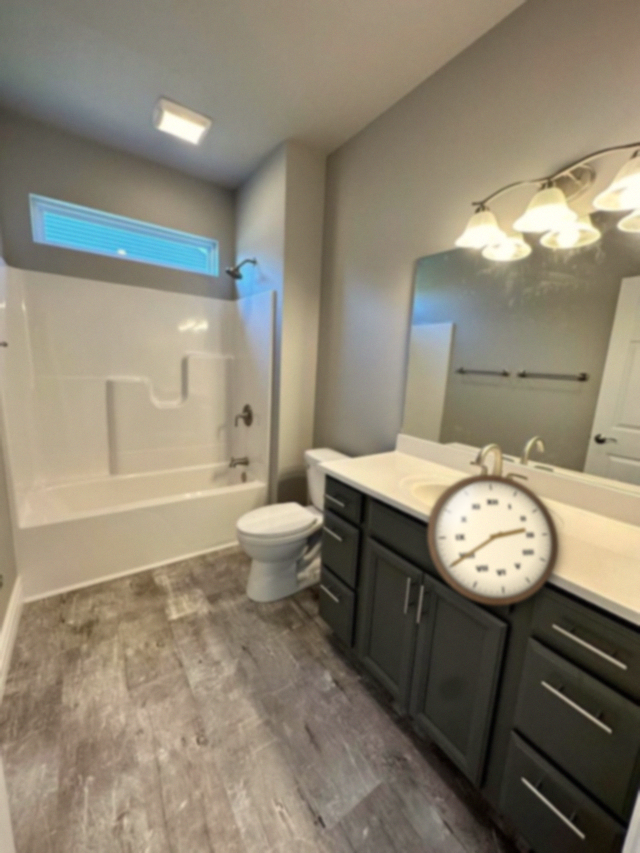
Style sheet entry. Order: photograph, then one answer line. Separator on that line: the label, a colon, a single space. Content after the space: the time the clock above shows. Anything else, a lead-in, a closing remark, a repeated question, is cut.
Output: 2:40
